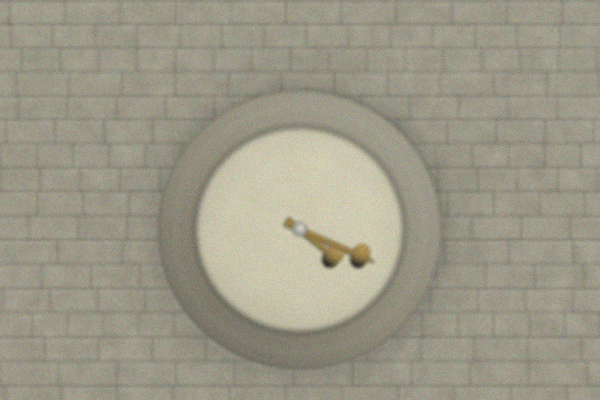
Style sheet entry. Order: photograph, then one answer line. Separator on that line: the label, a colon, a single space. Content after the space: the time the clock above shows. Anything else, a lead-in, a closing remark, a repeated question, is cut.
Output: 4:19
